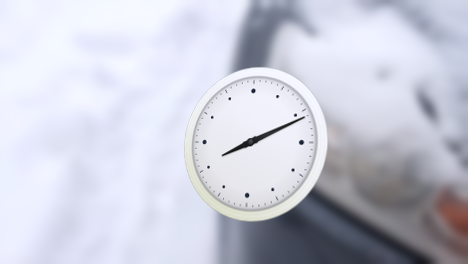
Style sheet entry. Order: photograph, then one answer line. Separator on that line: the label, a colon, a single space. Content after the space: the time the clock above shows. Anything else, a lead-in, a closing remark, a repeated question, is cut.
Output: 8:11
